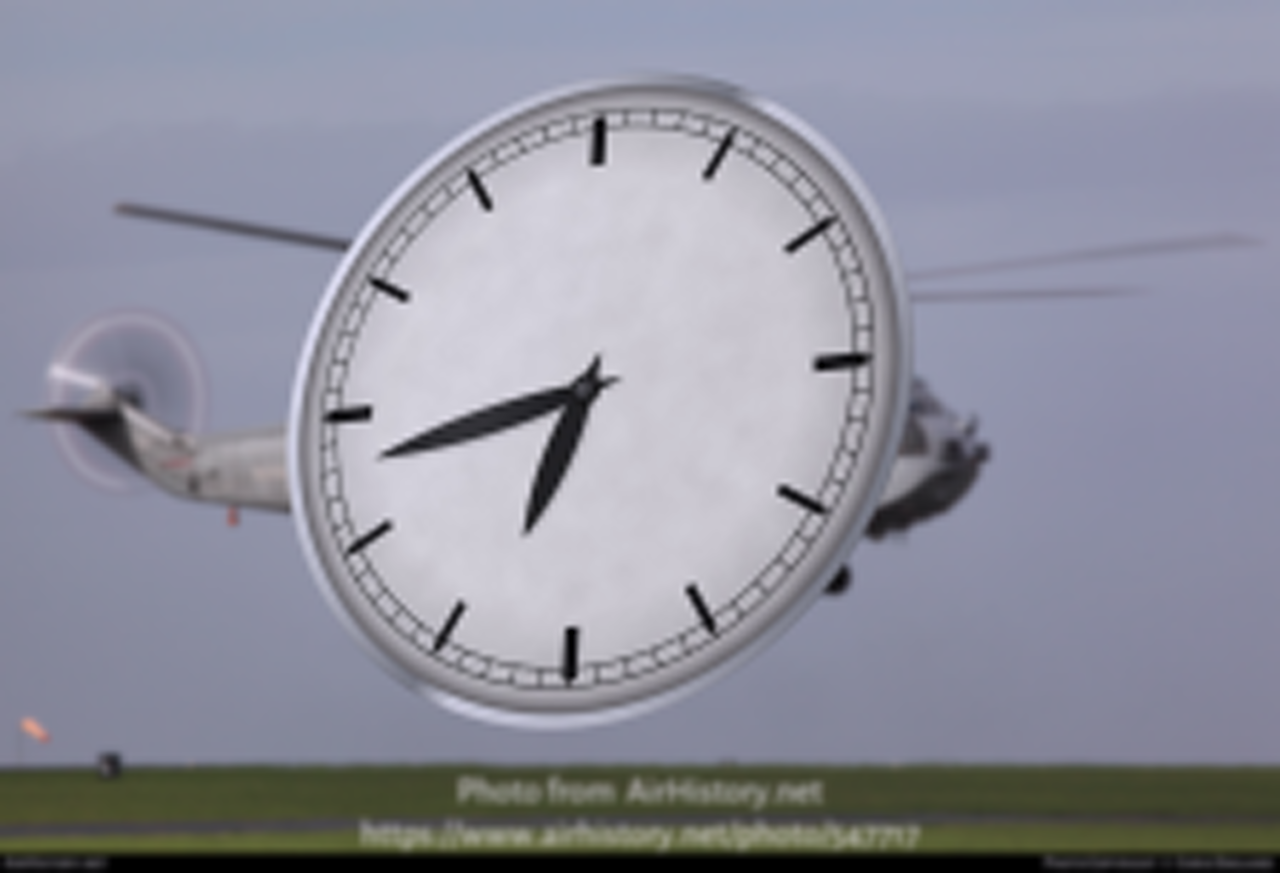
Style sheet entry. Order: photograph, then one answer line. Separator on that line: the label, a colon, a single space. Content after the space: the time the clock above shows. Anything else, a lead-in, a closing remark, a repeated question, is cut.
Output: 6:43
